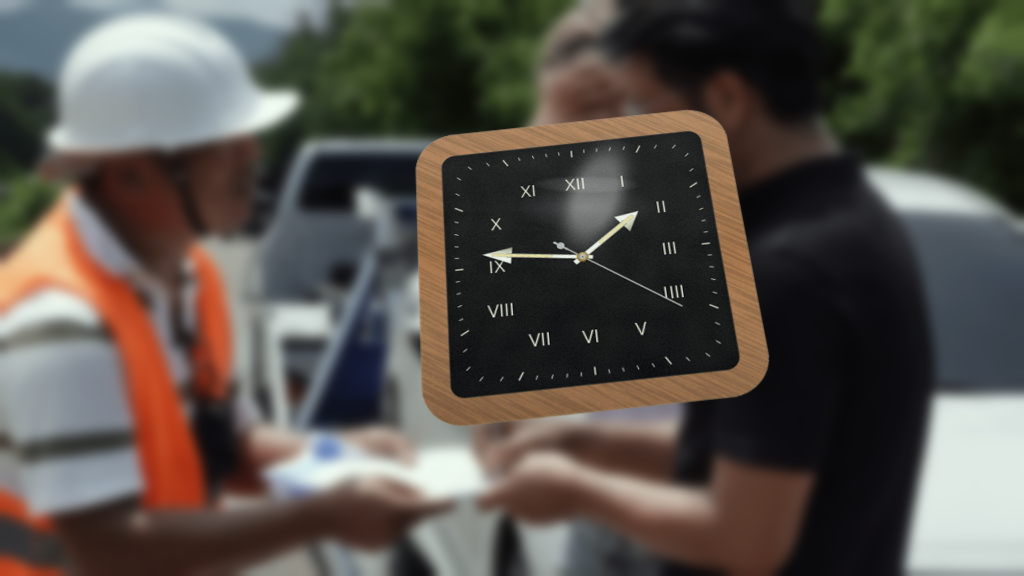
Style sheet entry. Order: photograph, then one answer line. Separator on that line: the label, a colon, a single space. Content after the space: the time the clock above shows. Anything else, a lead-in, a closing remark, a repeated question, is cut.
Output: 1:46:21
